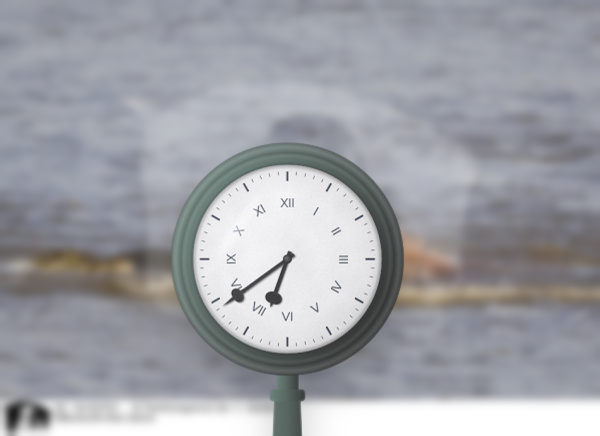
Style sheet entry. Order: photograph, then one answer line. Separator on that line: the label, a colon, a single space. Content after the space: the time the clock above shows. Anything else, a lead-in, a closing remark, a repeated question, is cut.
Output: 6:39
